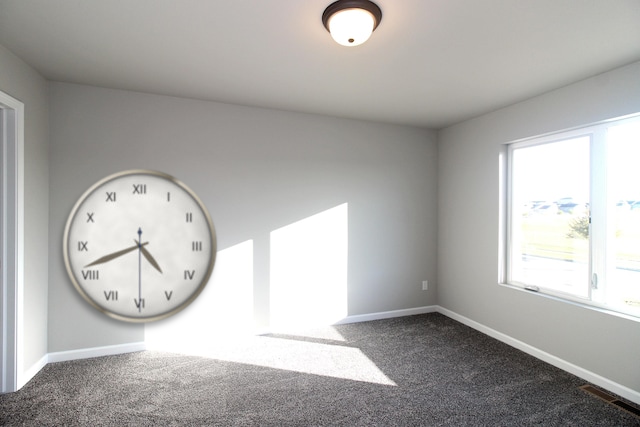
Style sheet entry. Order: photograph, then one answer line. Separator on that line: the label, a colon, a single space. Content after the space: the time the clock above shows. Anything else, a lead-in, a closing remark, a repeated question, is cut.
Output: 4:41:30
